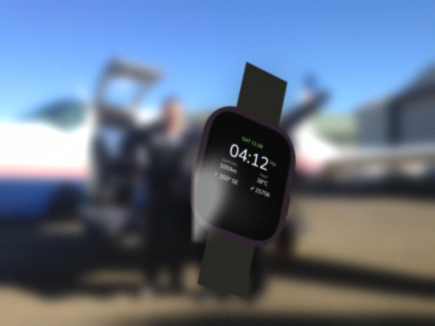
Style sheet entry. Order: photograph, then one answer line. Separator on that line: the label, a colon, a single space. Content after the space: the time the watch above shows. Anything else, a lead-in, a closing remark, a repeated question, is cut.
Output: 4:12
